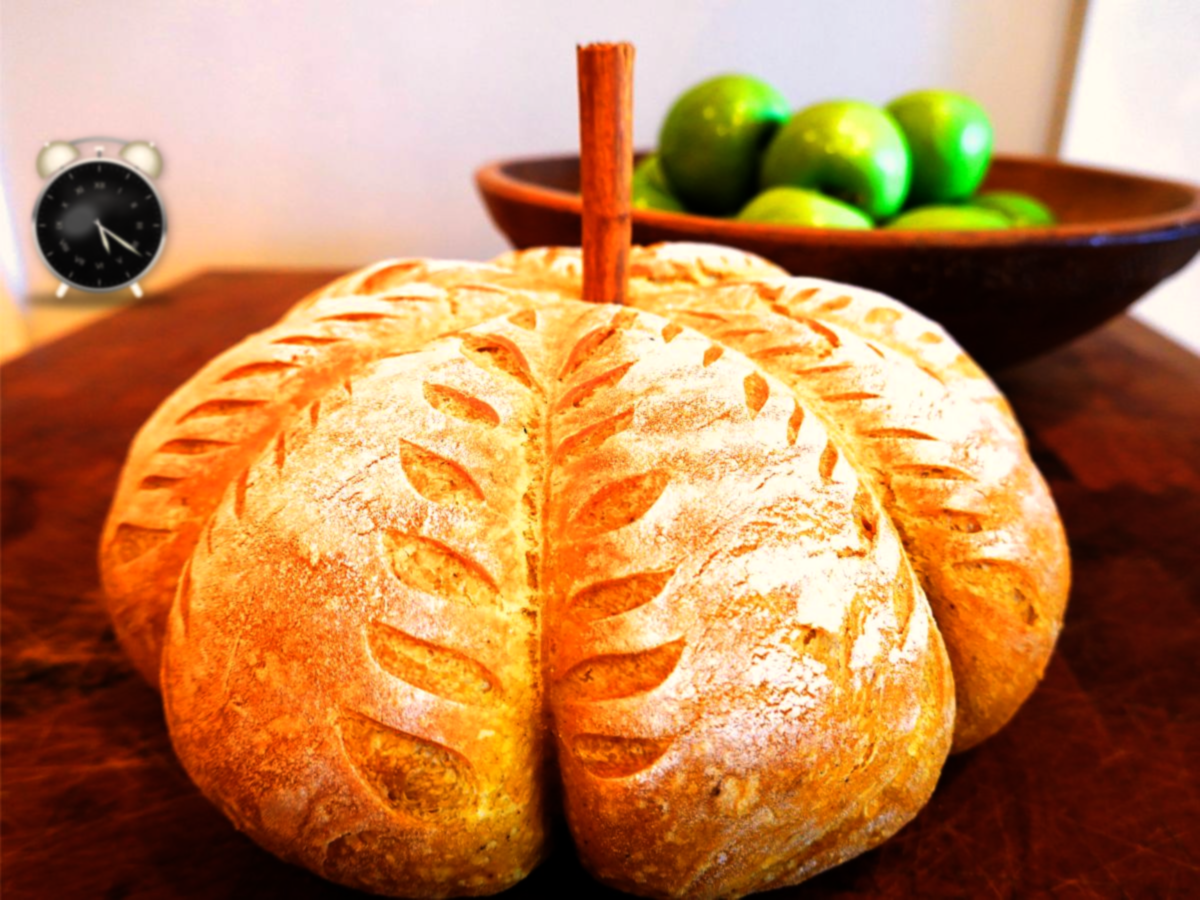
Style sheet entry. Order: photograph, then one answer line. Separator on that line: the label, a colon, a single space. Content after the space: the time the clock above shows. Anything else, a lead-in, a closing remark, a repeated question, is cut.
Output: 5:21
